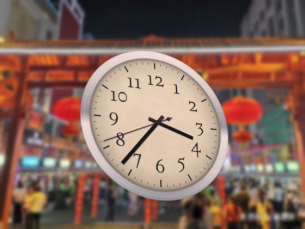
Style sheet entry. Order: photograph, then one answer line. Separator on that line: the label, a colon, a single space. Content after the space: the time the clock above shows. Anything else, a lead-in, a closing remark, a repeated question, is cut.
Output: 3:36:41
